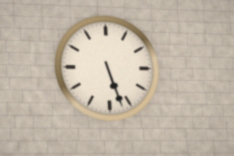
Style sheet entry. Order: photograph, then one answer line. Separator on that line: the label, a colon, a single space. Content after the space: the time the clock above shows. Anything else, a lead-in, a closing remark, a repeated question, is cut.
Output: 5:27
